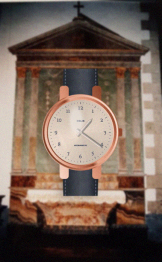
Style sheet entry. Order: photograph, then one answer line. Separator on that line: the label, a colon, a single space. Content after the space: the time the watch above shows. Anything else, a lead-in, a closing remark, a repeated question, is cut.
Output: 1:21
